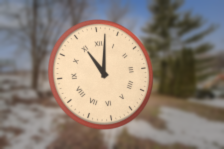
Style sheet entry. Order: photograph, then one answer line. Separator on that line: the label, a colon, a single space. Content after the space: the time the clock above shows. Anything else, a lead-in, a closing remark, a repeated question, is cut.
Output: 11:02
